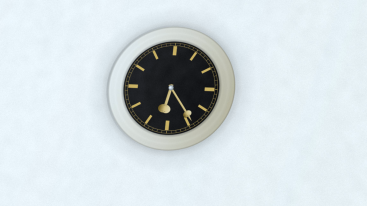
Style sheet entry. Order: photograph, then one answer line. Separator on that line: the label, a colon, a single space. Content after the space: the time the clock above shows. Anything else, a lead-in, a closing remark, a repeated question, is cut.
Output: 6:24
